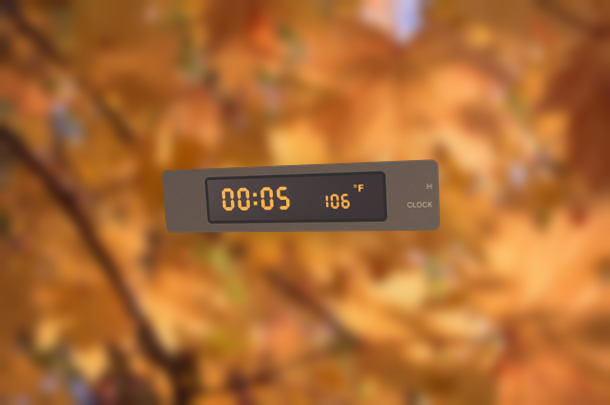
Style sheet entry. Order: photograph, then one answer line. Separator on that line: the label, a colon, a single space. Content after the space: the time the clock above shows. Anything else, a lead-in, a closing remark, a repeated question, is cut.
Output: 0:05
